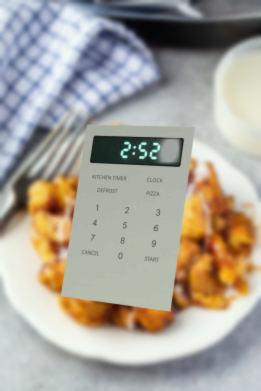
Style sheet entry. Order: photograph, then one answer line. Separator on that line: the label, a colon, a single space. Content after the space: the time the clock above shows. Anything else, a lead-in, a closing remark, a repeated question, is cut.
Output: 2:52
